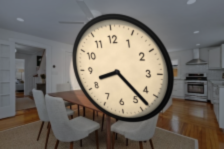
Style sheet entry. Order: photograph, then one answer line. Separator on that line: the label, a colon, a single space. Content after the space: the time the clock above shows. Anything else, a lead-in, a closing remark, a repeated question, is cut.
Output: 8:23
